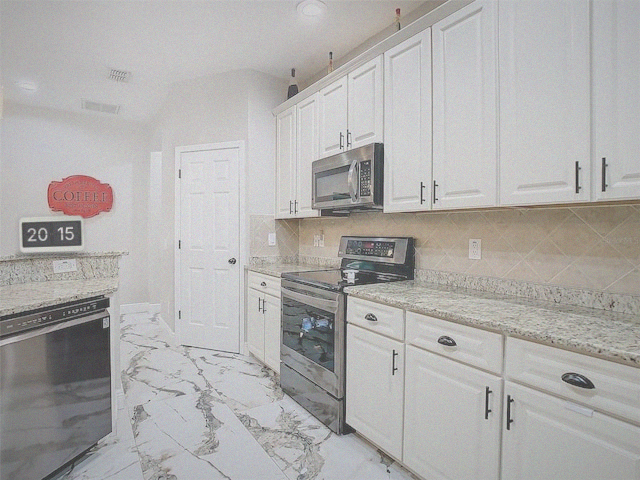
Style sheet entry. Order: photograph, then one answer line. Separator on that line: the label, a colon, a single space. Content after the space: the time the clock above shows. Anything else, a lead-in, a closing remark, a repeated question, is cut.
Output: 20:15
